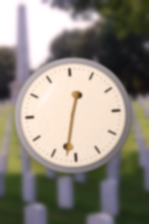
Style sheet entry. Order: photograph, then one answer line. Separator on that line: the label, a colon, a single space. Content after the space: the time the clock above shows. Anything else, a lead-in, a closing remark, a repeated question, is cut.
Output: 12:32
